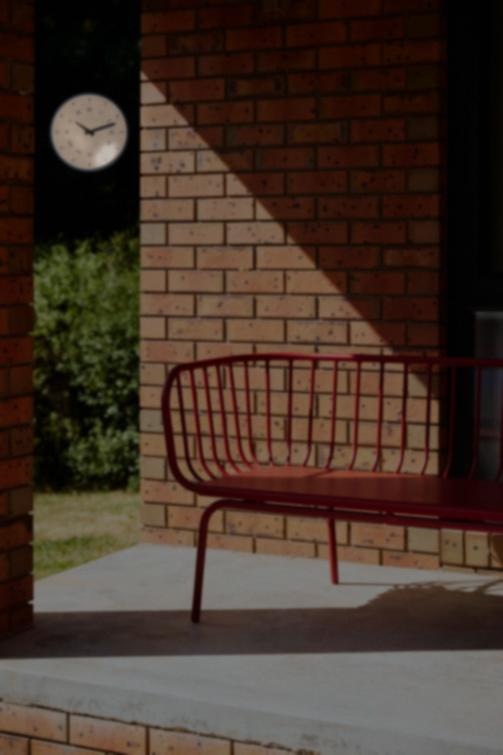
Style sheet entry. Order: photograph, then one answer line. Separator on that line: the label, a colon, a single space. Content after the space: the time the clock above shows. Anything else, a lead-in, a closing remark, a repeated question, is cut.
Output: 10:12
